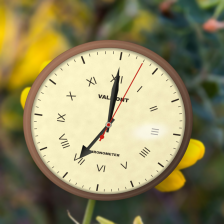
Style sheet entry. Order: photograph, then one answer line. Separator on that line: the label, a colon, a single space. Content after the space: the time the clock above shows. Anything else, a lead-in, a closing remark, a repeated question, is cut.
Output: 7:00:03
